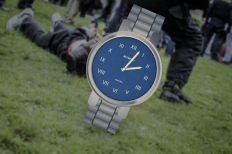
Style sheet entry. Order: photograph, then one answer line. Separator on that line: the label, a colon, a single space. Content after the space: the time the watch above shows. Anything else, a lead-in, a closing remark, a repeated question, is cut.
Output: 2:03
